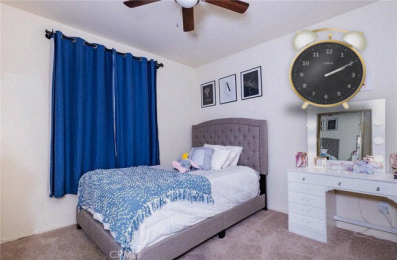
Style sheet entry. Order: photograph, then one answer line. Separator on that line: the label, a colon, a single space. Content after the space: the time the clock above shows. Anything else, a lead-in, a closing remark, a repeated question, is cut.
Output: 2:10
